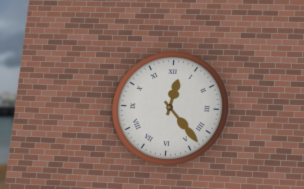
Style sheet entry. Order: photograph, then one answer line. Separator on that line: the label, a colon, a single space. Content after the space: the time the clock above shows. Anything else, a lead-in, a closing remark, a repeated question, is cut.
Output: 12:23
